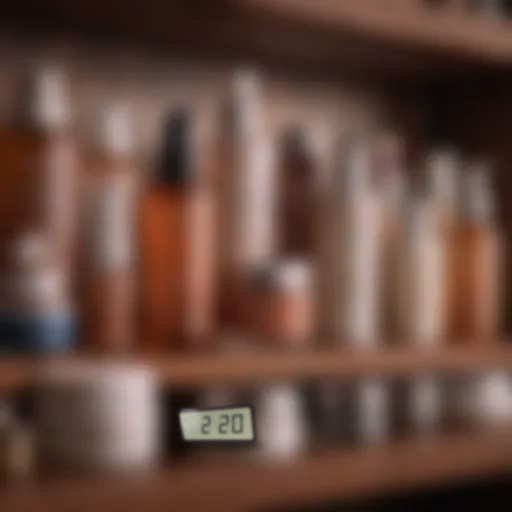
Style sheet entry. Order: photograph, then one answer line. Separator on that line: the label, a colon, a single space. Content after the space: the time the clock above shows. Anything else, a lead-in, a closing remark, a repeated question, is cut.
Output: 2:20
